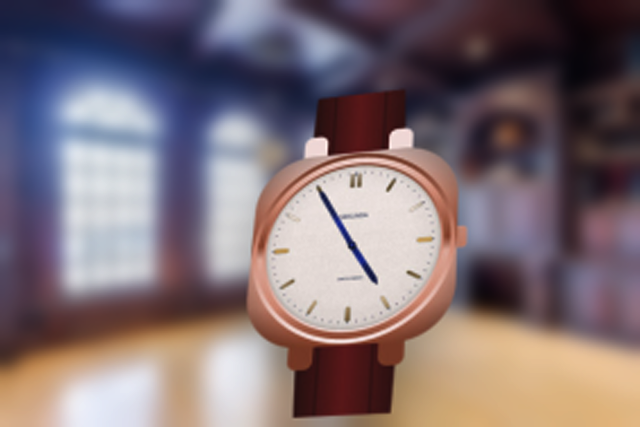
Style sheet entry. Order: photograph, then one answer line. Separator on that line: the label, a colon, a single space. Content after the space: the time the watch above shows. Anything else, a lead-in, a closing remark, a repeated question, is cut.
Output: 4:55
